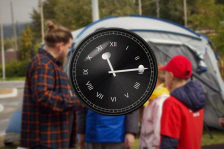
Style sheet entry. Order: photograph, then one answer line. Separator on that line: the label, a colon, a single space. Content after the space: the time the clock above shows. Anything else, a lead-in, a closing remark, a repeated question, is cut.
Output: 11:14
